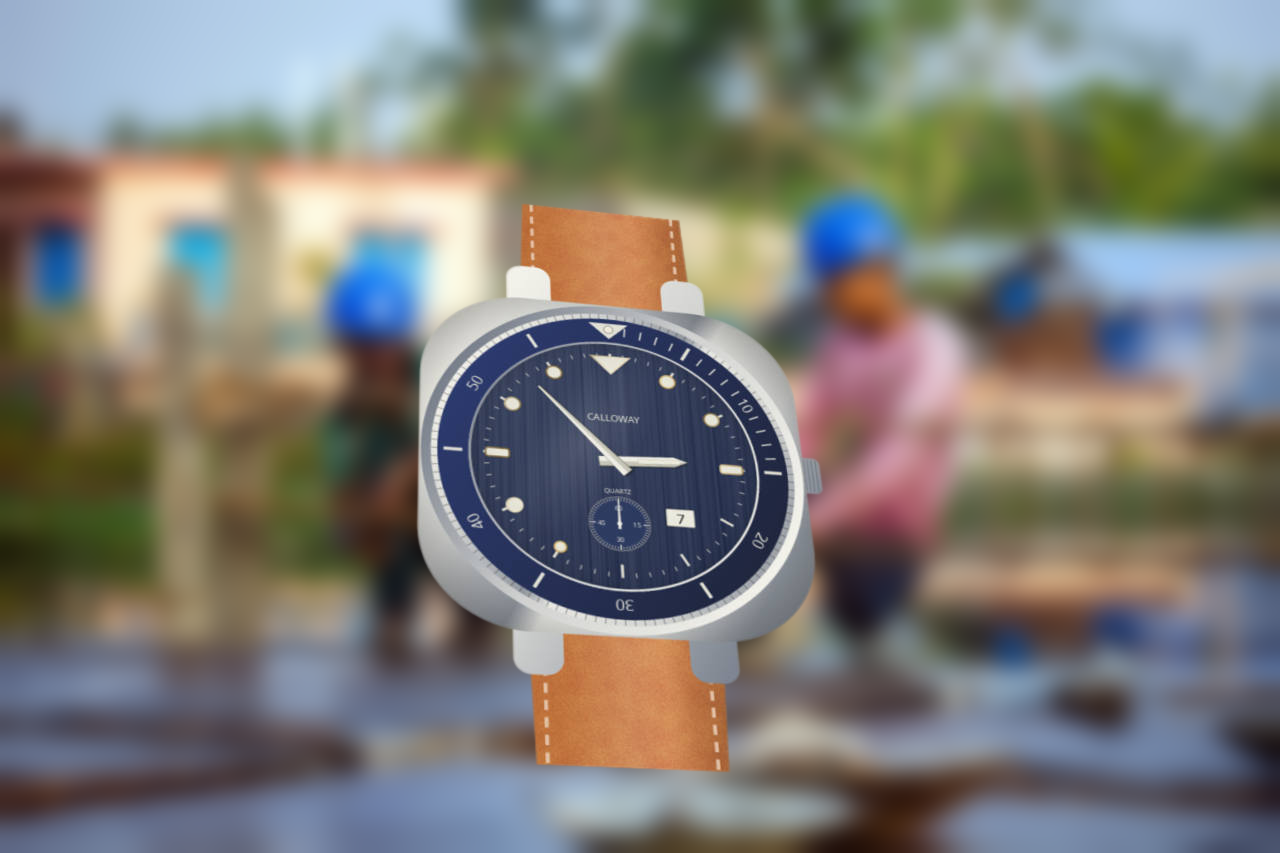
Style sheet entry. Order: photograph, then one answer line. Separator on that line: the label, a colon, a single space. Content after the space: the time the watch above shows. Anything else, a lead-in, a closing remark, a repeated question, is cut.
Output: 2:53
